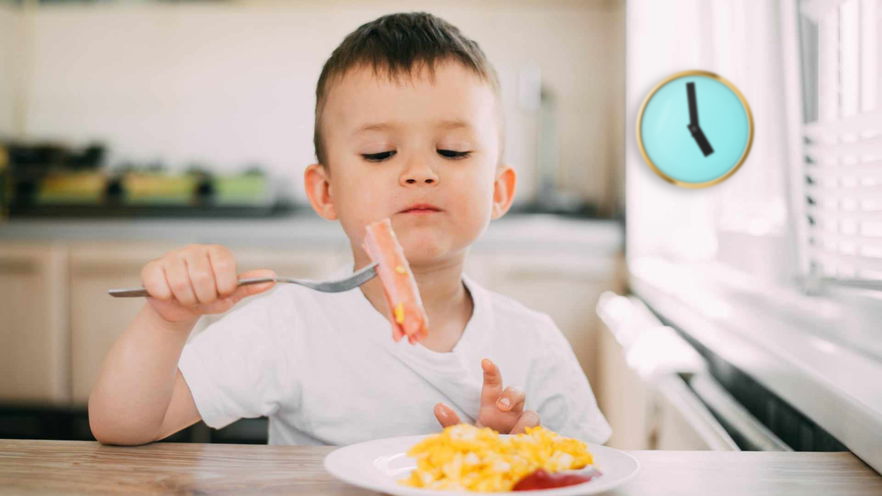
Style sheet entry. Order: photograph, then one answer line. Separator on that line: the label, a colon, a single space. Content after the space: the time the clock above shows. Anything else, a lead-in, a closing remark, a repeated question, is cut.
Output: 4:59
